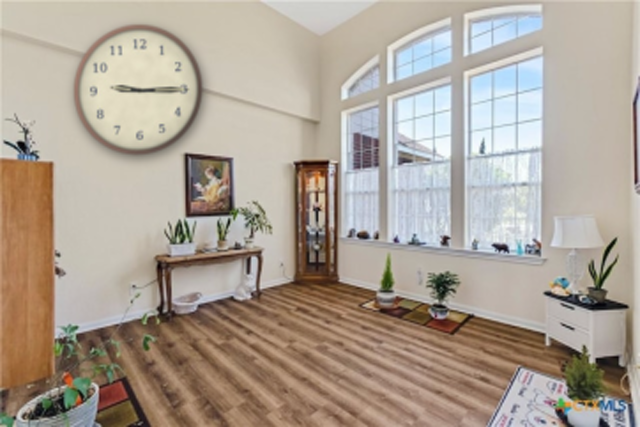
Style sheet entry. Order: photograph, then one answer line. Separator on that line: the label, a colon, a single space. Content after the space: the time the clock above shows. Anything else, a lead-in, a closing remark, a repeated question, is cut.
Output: 9:15
